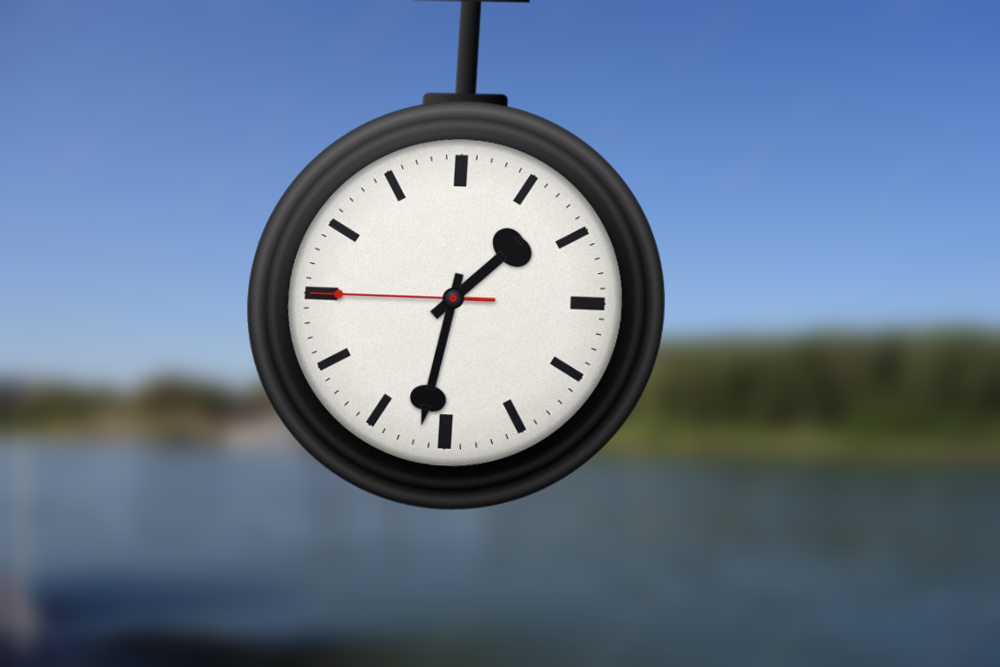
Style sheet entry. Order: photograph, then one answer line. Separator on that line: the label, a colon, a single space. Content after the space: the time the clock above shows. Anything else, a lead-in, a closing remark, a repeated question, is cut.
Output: 1:31:45
